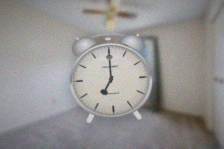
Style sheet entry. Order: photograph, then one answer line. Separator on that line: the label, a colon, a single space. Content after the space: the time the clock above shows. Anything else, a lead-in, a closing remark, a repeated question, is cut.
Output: 7:00
